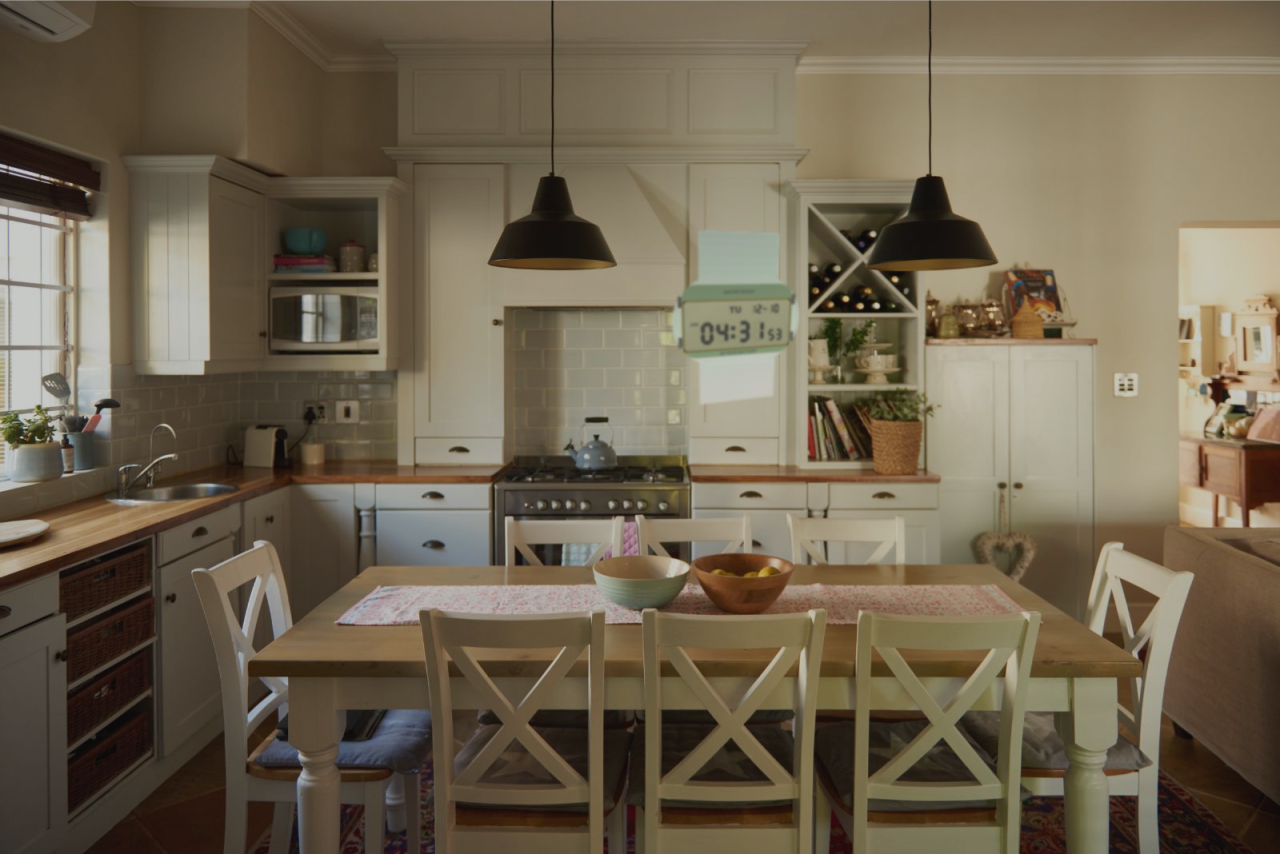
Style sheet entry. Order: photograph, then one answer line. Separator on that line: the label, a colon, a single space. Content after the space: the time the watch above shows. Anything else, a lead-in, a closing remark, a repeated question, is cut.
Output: 4:31:53
